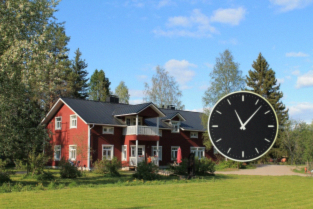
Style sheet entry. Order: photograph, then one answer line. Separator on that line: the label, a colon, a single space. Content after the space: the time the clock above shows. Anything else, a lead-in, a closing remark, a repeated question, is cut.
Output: 11:07
